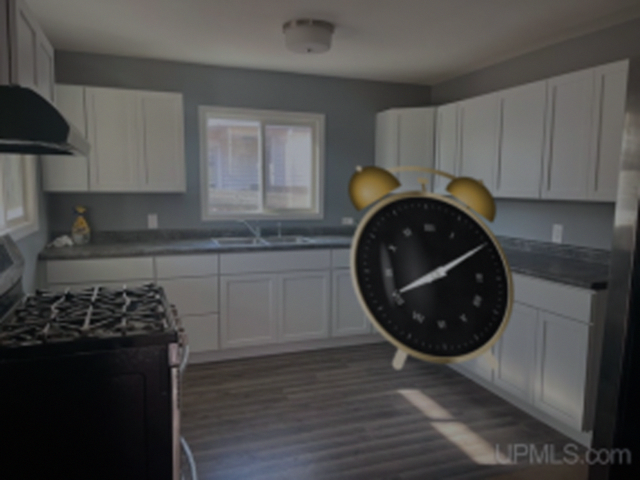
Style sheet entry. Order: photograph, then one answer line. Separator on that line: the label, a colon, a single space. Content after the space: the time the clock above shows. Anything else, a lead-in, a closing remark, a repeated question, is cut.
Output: 8:10
